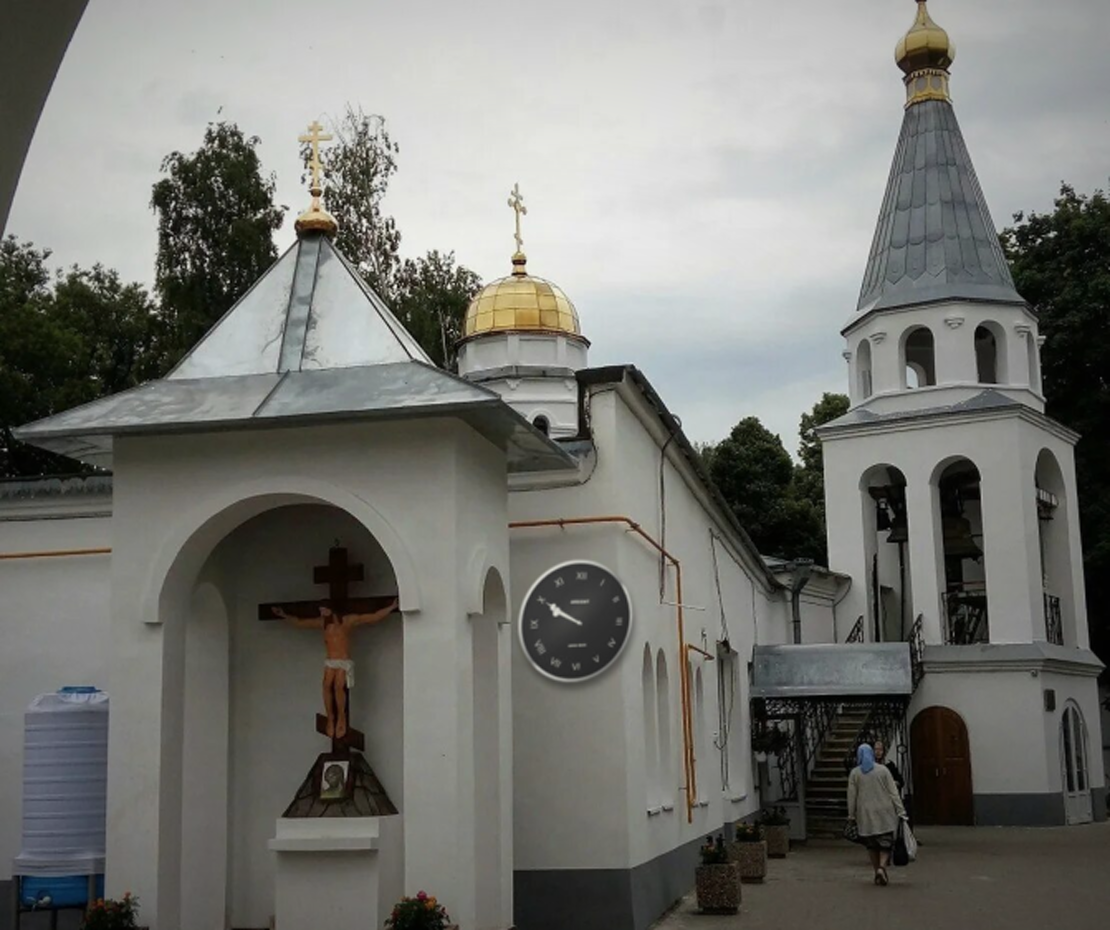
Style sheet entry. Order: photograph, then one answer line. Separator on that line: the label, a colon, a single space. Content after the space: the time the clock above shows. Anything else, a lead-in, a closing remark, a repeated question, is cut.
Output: 9:50
